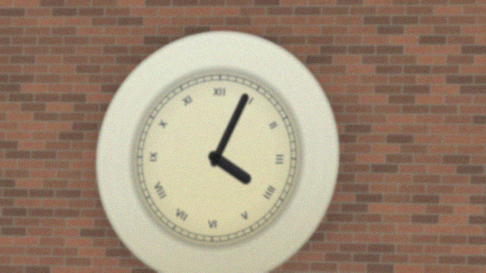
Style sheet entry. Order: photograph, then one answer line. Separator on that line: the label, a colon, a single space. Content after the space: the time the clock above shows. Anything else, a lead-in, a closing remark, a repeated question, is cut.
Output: 4:04
